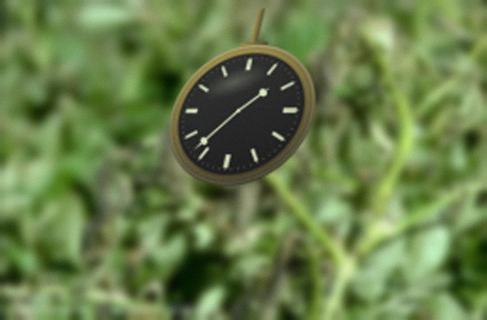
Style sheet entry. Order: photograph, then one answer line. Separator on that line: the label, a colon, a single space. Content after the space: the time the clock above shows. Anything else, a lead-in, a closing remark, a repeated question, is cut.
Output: 1:37
